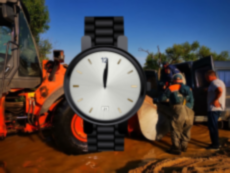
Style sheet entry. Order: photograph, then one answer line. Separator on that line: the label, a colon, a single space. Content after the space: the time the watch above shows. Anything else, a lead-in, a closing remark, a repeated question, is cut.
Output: 12:01
